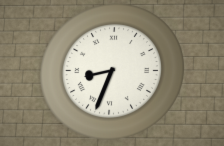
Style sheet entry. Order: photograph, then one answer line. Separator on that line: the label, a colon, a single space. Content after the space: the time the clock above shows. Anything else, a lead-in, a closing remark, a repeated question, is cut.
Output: 8:33
